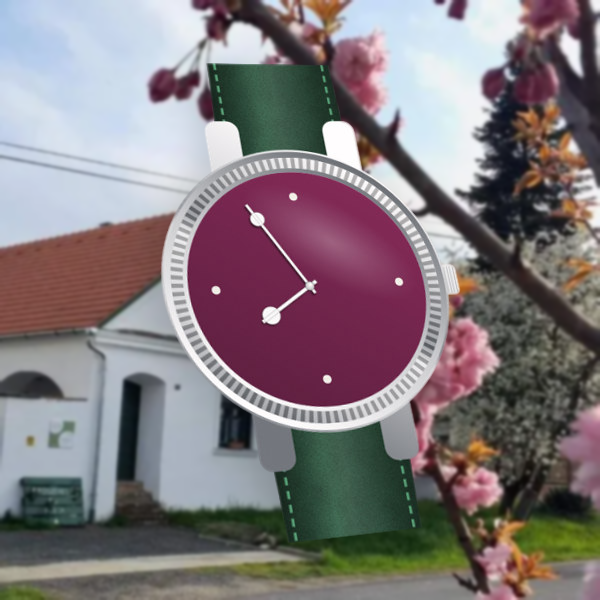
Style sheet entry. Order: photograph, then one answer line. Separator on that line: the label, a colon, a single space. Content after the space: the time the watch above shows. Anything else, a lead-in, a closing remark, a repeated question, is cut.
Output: 7:55
